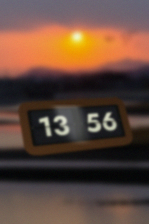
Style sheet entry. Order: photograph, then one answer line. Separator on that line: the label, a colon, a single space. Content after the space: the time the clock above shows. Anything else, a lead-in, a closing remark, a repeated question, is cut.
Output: 13:56
